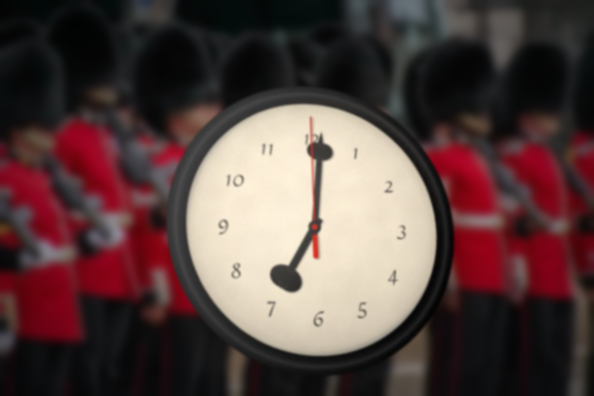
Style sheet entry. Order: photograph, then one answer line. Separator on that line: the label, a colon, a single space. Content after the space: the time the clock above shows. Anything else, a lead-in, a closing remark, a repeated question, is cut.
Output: 7:01:00
